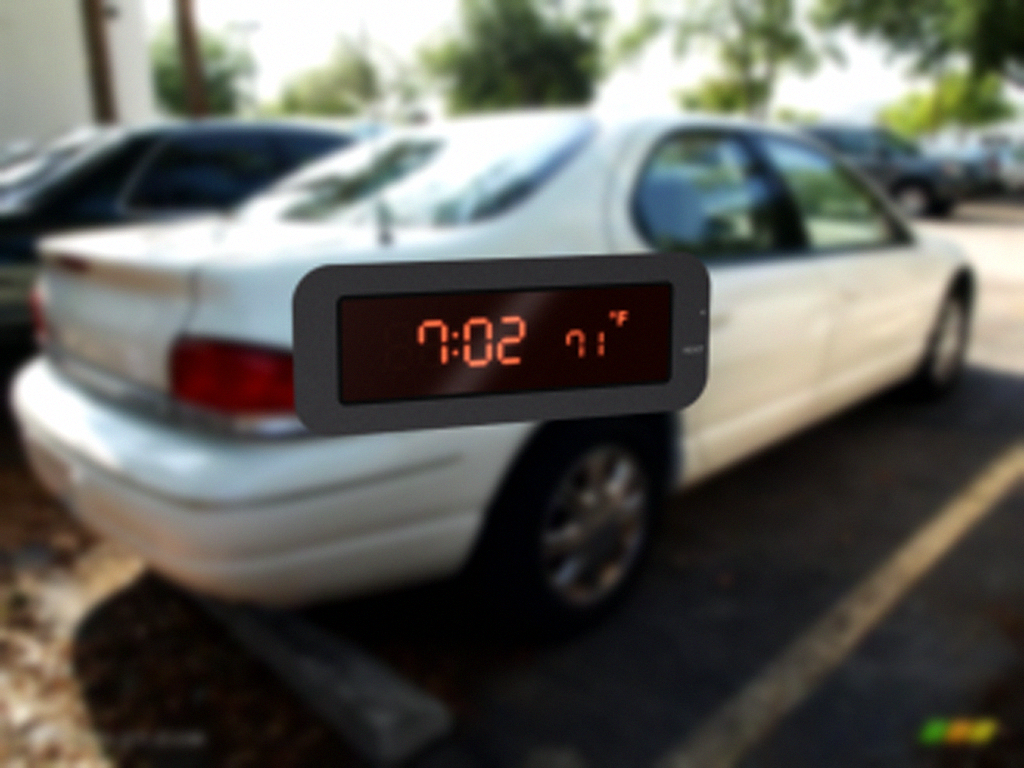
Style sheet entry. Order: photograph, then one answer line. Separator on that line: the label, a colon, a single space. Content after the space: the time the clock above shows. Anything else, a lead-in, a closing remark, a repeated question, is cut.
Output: 7:02
